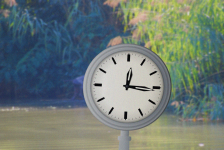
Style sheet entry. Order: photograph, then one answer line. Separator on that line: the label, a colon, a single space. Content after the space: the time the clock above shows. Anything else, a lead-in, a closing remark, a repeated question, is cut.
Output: 12:16
